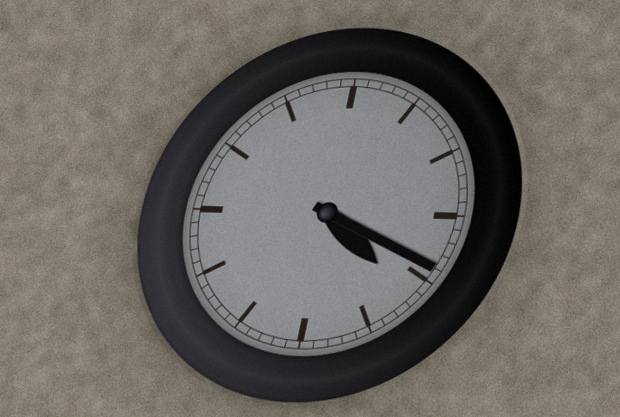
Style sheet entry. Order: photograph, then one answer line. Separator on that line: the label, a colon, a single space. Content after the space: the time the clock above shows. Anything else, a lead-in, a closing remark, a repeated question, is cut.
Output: 4:19
